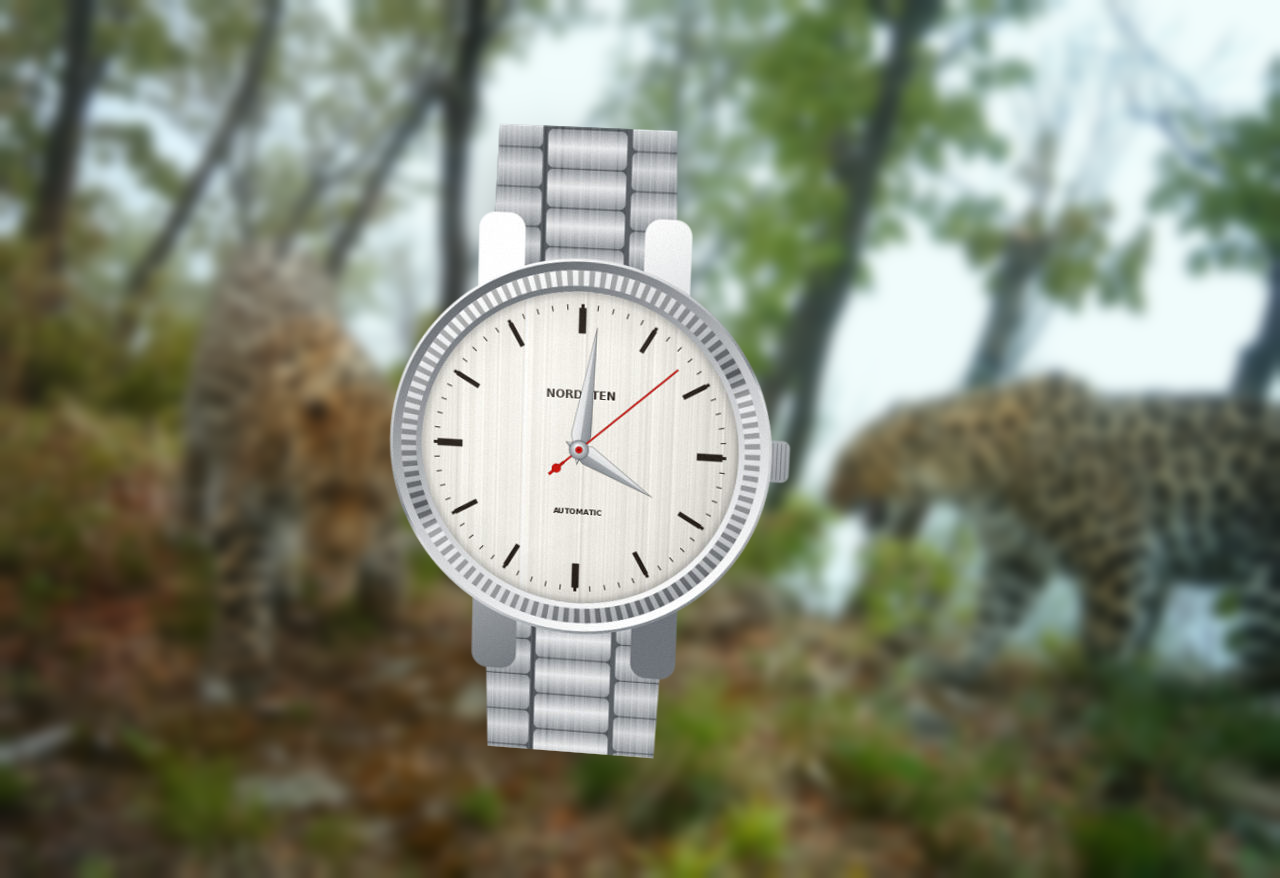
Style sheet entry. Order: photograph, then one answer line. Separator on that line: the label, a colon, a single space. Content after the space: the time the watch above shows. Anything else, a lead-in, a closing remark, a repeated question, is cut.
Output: 4:01:08
